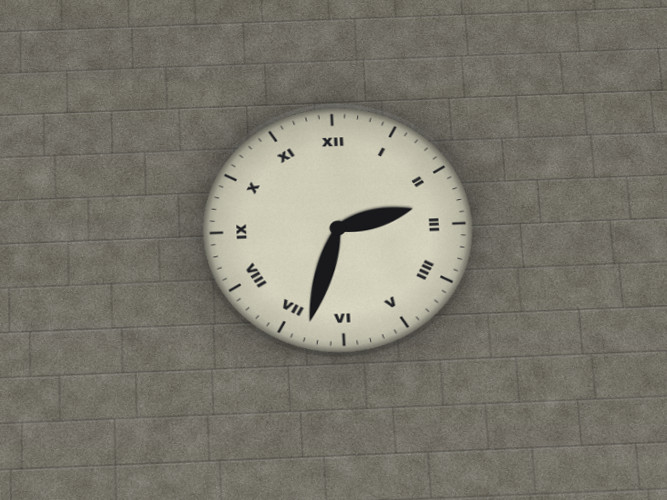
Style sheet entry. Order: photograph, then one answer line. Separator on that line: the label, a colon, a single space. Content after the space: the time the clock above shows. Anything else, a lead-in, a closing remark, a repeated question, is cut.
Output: 2:33
